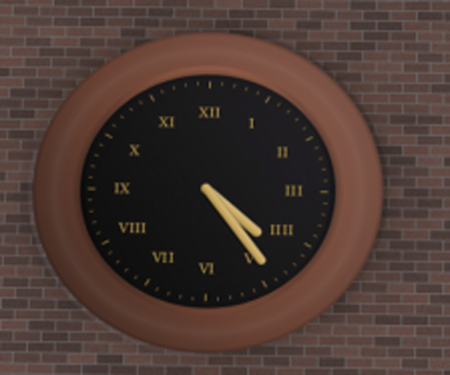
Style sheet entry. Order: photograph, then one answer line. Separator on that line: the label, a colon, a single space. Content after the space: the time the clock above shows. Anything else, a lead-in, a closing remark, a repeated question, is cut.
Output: 4:24
